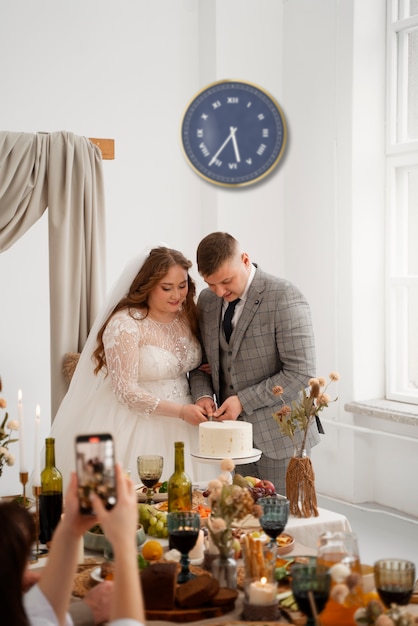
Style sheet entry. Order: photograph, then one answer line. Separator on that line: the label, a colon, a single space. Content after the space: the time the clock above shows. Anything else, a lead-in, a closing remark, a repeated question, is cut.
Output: 5:36
